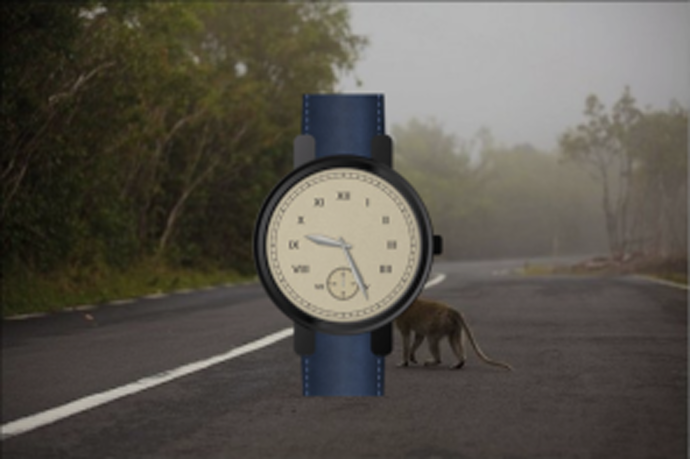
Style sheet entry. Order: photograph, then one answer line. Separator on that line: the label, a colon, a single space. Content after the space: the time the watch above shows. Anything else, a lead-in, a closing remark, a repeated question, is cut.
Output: 9:26
